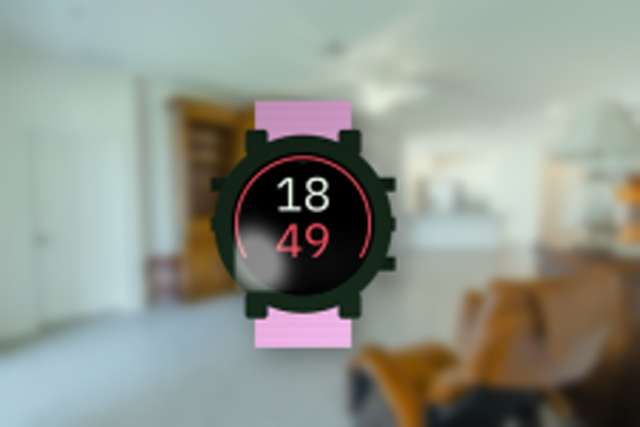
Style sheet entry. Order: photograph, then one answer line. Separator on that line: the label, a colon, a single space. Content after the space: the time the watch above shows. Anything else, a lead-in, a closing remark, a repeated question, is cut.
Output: 18:49
